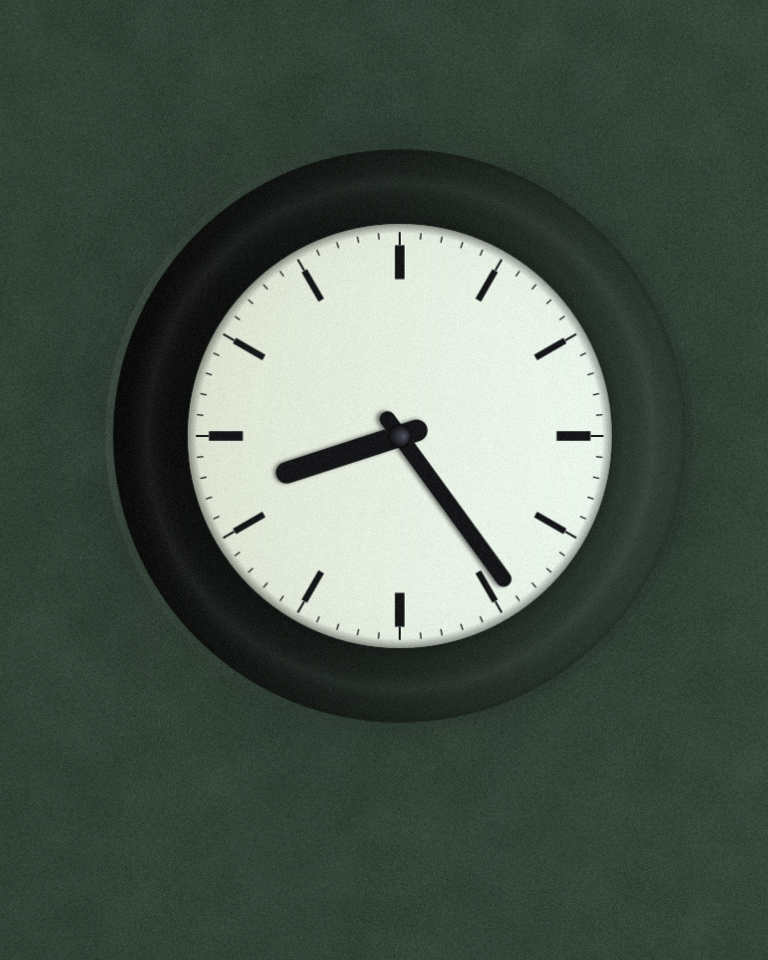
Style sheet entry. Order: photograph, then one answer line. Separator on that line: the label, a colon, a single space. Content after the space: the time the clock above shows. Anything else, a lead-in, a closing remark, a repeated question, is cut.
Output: 8:24
